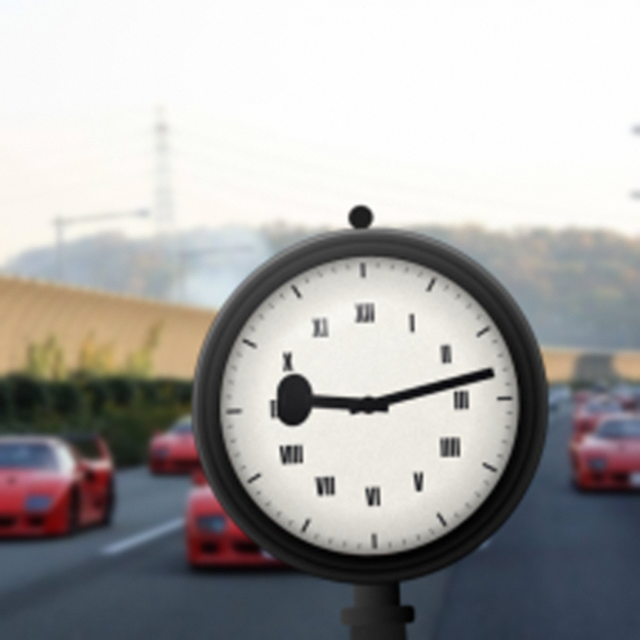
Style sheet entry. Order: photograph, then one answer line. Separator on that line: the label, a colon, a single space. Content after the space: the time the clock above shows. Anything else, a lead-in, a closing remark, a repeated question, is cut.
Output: 9:13
